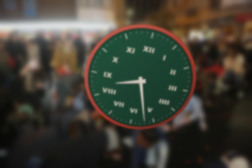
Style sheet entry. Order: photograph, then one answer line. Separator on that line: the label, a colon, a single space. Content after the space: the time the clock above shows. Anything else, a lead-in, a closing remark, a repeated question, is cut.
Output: 8:27
